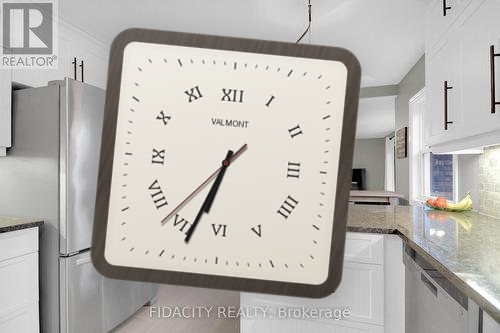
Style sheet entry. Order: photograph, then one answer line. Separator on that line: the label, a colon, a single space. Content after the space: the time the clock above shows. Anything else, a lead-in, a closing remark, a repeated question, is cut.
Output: 6:33:37
